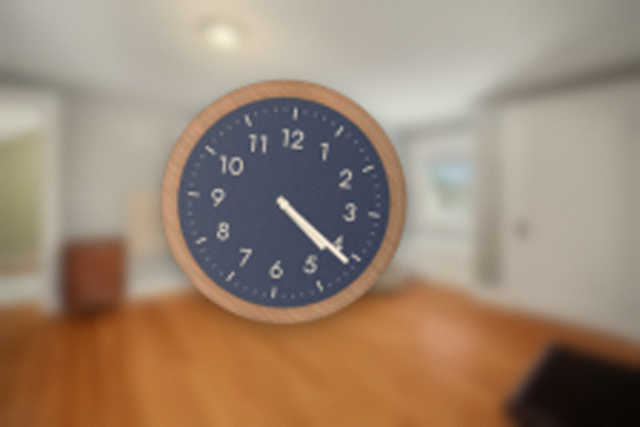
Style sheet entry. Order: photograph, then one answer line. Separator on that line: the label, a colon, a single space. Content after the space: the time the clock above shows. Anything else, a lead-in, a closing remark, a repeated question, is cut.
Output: 4:21
